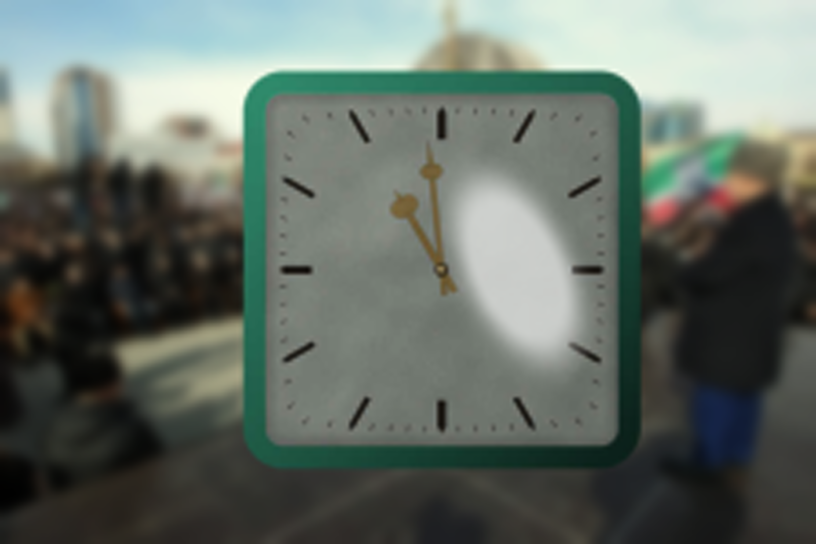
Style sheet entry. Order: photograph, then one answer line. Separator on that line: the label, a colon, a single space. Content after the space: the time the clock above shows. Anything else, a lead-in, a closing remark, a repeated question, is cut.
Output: 10:59
